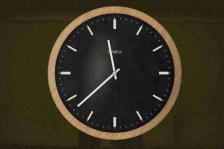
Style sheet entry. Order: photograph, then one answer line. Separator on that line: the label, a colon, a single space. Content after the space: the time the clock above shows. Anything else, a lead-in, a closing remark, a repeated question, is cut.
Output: 11:38
